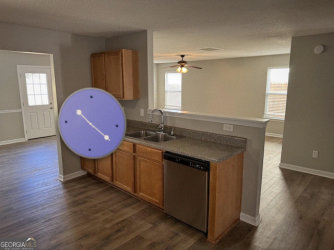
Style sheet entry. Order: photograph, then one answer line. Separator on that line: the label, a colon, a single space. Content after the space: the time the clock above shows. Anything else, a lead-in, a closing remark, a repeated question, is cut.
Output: 10:21
